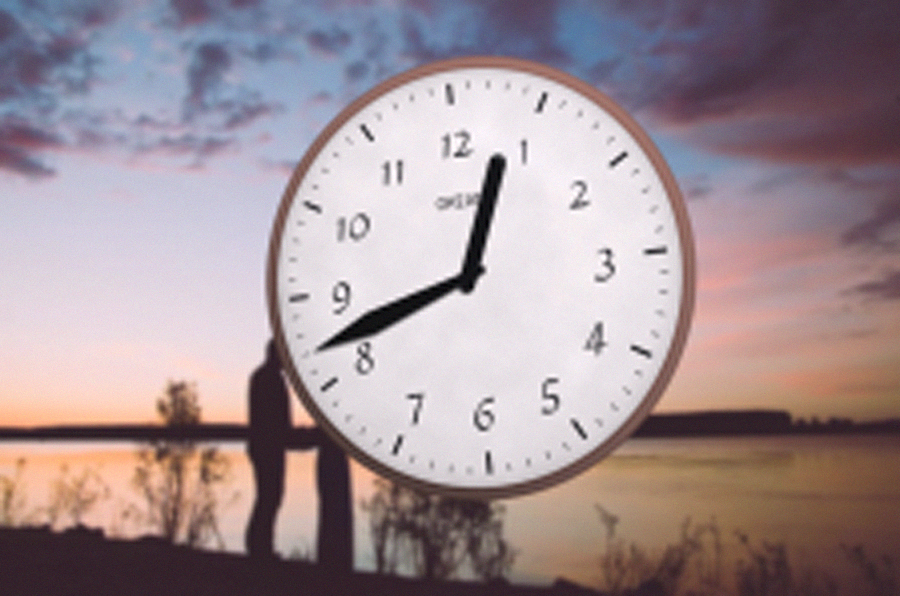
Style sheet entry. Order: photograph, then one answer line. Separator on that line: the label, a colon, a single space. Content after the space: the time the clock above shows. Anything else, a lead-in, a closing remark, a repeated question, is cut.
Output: 12:42
